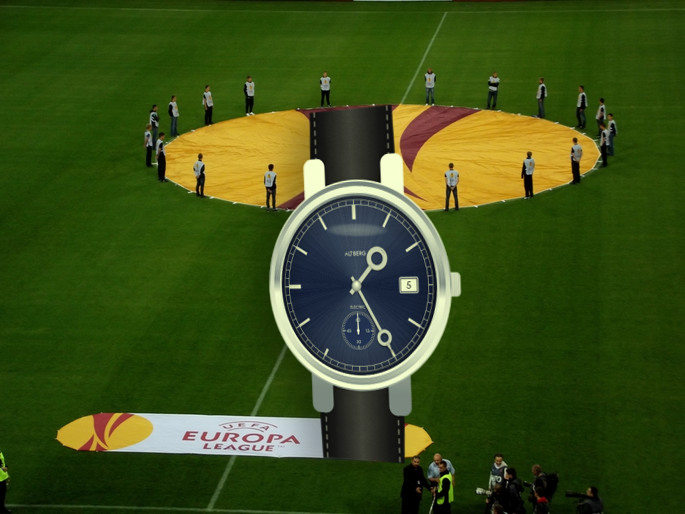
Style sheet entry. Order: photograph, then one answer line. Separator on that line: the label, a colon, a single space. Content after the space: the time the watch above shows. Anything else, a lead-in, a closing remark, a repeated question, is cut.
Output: 1:25
